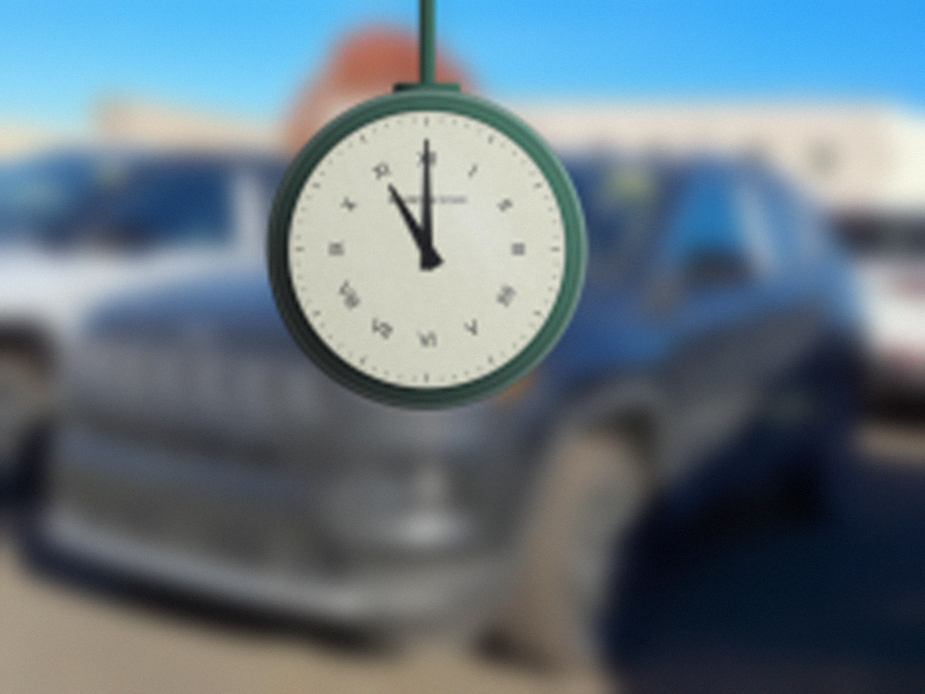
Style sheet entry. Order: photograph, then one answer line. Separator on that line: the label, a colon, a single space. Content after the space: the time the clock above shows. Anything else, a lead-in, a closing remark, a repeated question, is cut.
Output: 11:00
